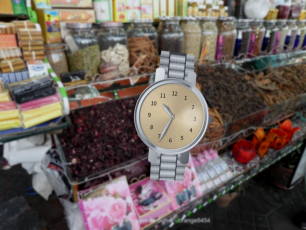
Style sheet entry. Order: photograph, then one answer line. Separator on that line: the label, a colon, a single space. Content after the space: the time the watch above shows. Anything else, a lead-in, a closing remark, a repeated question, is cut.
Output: 10:34
